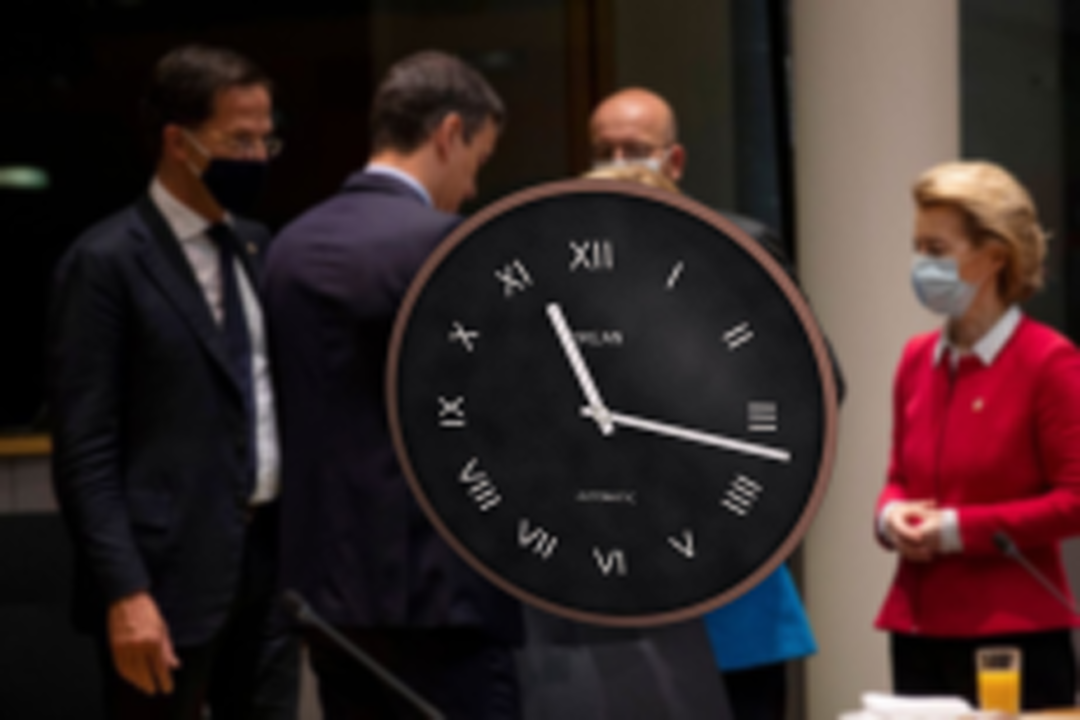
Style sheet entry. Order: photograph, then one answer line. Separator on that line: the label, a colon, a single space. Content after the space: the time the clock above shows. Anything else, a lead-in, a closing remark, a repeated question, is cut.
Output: 11:17
